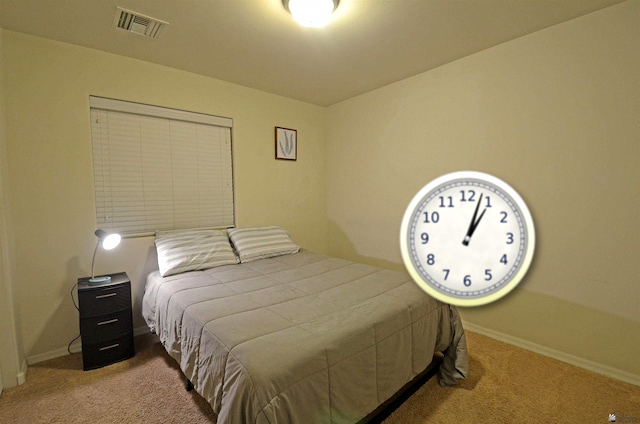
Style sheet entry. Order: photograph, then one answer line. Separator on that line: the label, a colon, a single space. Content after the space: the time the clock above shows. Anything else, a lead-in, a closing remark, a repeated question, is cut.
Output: 1:03
